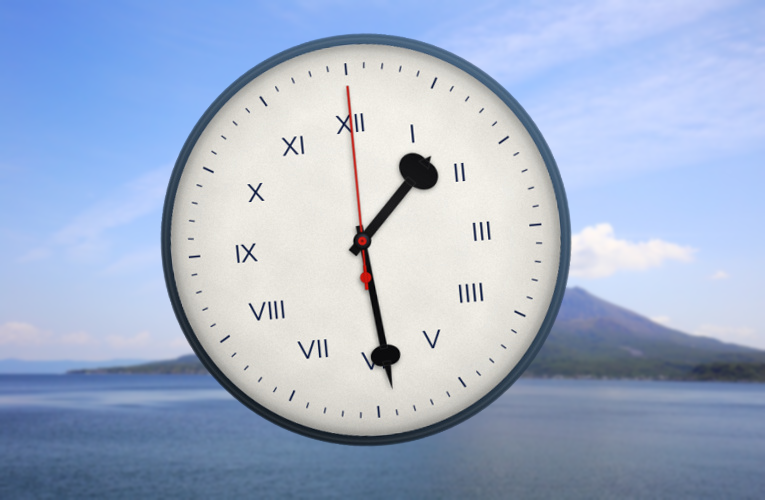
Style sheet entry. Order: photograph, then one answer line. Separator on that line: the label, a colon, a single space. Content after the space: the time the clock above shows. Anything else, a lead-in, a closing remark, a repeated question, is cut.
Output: 1:29:00
